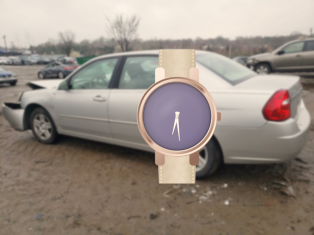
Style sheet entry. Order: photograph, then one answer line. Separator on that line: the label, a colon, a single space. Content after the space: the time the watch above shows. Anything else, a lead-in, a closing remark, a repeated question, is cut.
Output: 6:29
